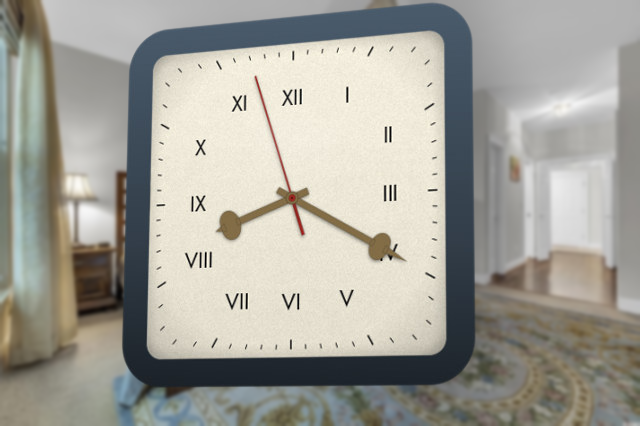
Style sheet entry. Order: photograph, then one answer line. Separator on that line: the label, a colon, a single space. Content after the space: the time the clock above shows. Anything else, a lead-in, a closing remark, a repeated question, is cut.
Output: 8:19:57
